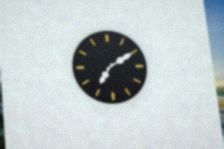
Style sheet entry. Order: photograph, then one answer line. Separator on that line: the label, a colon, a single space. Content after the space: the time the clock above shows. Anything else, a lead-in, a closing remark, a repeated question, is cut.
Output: 7:10
